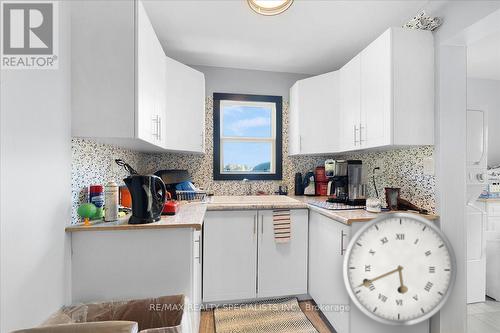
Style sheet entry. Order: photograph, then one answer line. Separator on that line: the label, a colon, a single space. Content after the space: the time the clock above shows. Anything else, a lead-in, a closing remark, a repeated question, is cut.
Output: 5:41
